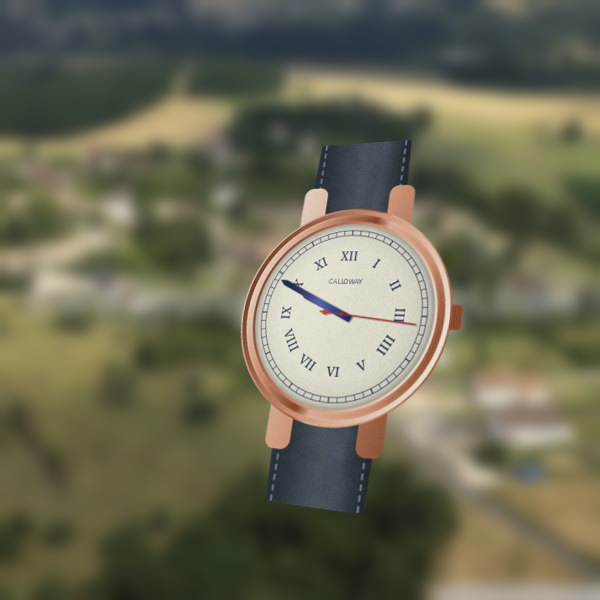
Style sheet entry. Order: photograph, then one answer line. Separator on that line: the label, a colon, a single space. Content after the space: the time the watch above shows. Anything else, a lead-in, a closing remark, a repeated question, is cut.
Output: 9:49:16
